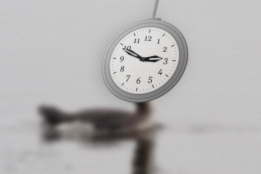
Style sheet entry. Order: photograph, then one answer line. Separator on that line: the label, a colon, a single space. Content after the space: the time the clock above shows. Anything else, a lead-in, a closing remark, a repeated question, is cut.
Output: 2:49
